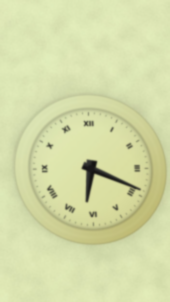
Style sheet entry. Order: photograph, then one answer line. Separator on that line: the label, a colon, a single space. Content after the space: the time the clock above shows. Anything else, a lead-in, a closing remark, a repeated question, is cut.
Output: 6:19
